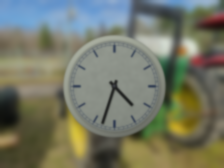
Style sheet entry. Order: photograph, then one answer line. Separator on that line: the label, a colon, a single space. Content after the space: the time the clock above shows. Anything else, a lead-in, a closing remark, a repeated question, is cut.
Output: 4:33
